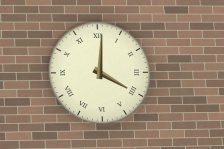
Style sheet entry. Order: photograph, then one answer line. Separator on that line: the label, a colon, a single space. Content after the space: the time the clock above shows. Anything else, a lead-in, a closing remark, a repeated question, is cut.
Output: 4:01
